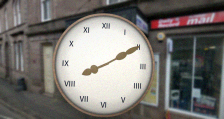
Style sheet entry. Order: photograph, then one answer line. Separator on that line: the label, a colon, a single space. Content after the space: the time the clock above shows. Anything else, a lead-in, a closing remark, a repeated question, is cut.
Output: 8:10
